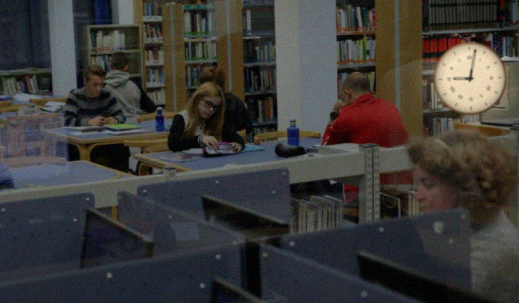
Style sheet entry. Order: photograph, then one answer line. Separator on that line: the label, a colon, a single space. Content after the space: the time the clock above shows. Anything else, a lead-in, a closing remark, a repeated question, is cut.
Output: 9:02
